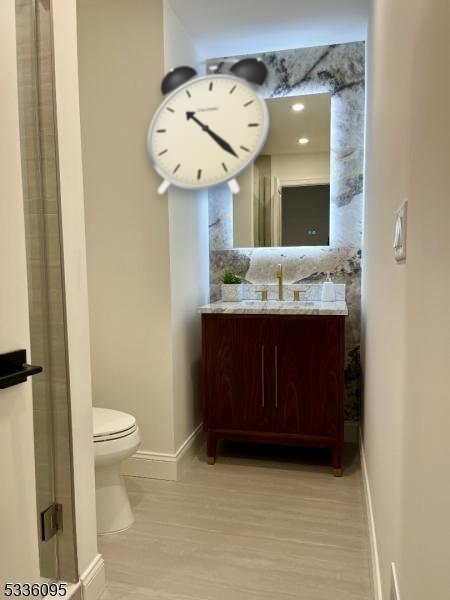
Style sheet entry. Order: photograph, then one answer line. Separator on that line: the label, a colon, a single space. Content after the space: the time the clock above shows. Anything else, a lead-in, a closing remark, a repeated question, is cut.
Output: 10:22
